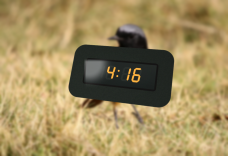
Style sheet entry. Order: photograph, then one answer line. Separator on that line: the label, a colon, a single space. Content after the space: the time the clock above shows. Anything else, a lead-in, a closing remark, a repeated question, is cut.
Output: 4:16
